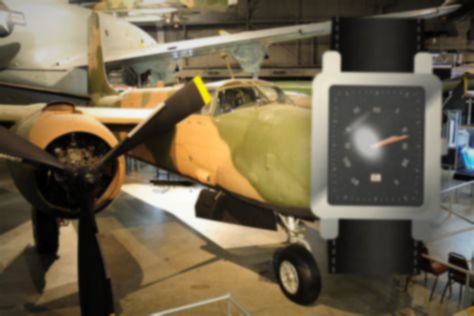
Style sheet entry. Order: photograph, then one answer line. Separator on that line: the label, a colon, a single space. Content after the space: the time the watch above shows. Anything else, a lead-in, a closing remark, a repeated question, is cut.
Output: 2:12
